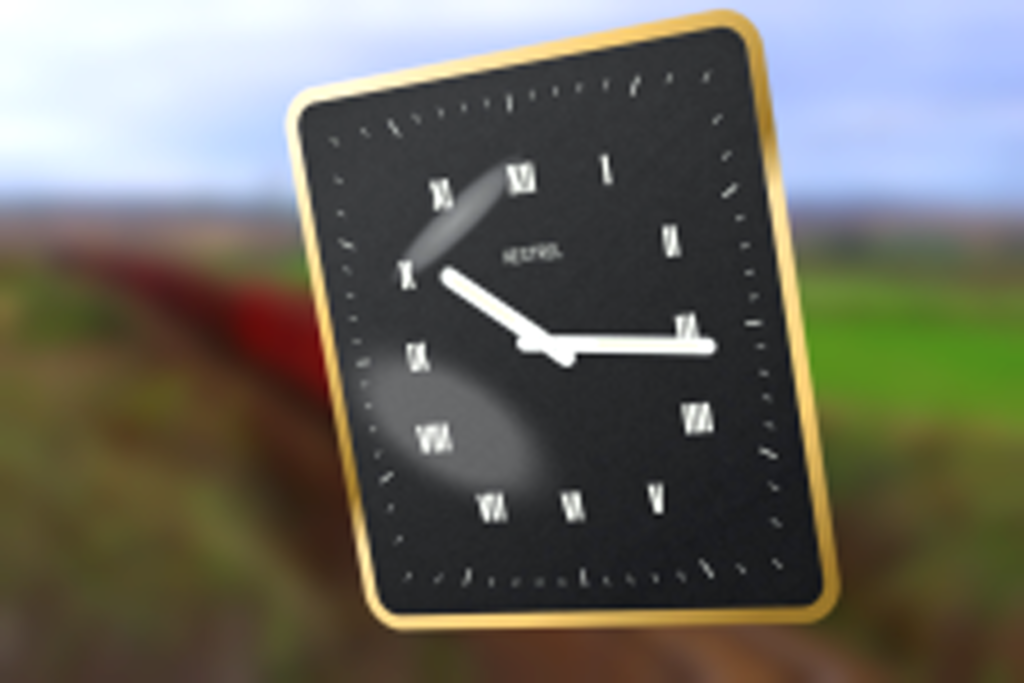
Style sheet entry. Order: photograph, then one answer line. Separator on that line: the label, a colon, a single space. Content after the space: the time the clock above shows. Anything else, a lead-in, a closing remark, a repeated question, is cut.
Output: 10:16
